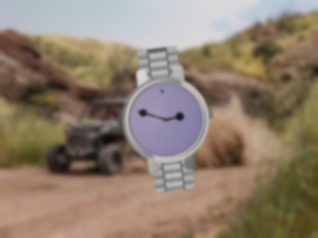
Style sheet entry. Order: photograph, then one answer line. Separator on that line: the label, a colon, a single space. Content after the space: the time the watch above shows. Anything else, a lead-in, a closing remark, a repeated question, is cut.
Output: 2:49
